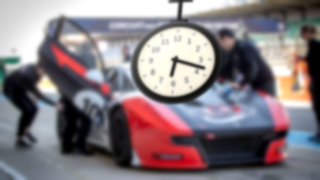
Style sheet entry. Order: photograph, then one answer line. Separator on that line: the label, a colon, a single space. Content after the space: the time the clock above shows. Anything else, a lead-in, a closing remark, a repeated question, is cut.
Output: 6:18
